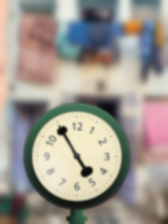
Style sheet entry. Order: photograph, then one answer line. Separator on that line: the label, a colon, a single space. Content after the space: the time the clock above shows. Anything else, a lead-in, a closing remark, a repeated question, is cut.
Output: 4:55
